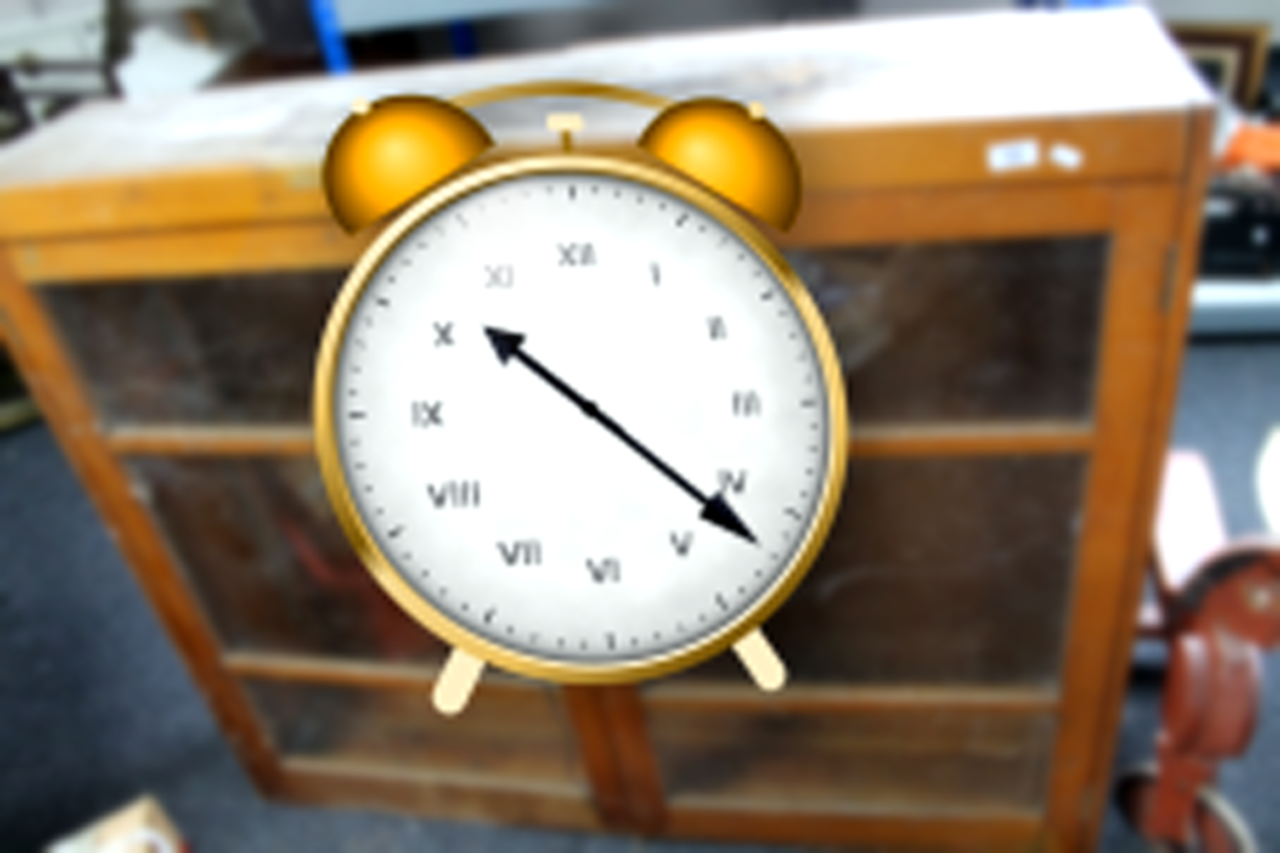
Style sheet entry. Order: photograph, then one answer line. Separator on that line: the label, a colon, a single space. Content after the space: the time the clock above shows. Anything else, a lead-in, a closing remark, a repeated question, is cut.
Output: 10:22
